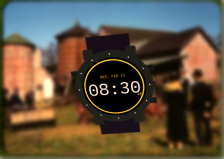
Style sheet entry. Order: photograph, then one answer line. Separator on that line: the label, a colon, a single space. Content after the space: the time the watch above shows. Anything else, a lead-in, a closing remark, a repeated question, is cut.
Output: 8:30
